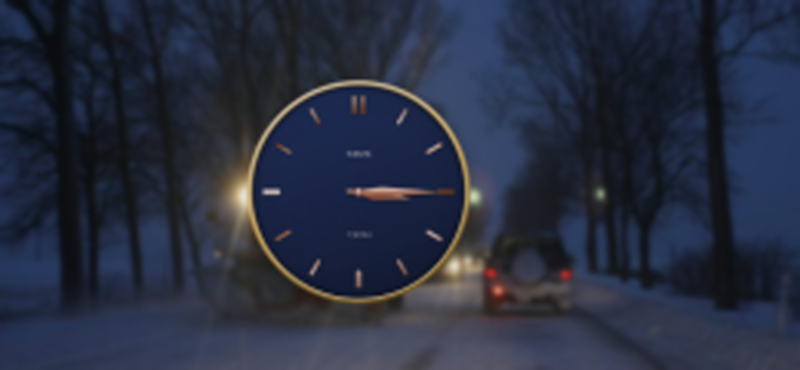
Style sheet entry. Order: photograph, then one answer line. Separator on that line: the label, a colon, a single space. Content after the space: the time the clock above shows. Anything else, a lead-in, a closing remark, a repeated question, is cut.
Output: 3:15
